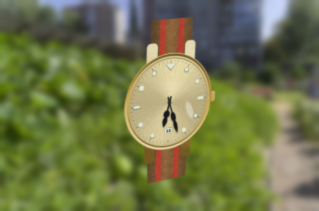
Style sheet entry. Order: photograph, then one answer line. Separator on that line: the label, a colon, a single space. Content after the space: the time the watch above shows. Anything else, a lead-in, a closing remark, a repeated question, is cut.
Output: 6:27
